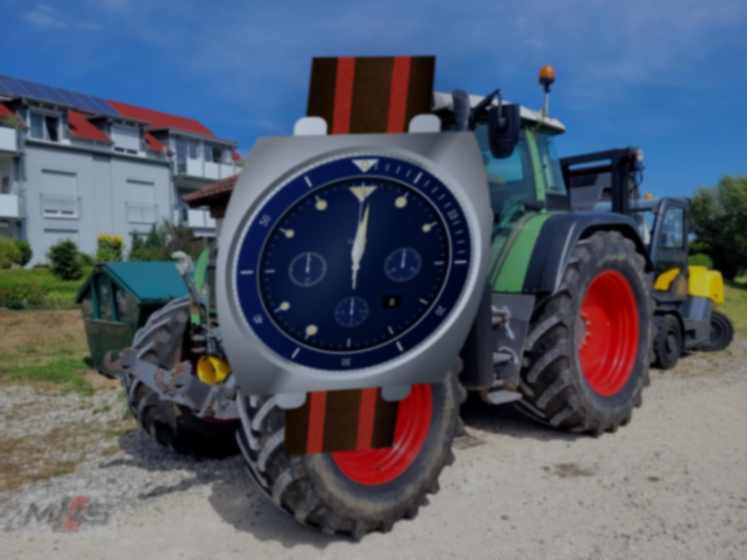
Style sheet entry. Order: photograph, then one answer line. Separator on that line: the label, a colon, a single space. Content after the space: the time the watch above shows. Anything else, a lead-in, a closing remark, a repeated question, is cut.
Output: 12:01
